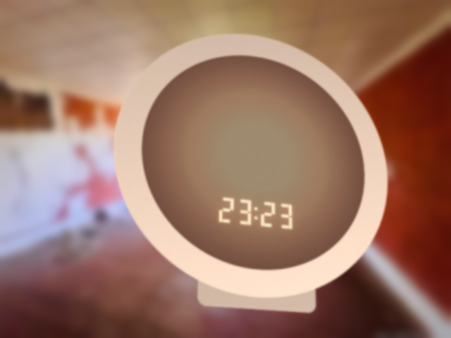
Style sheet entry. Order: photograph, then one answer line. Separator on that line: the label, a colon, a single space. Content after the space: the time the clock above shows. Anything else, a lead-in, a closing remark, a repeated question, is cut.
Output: 23:23
